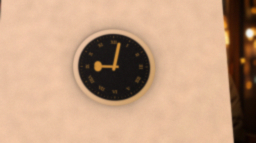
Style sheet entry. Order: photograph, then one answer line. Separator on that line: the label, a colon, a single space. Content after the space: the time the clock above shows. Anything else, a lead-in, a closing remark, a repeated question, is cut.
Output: 9:02
